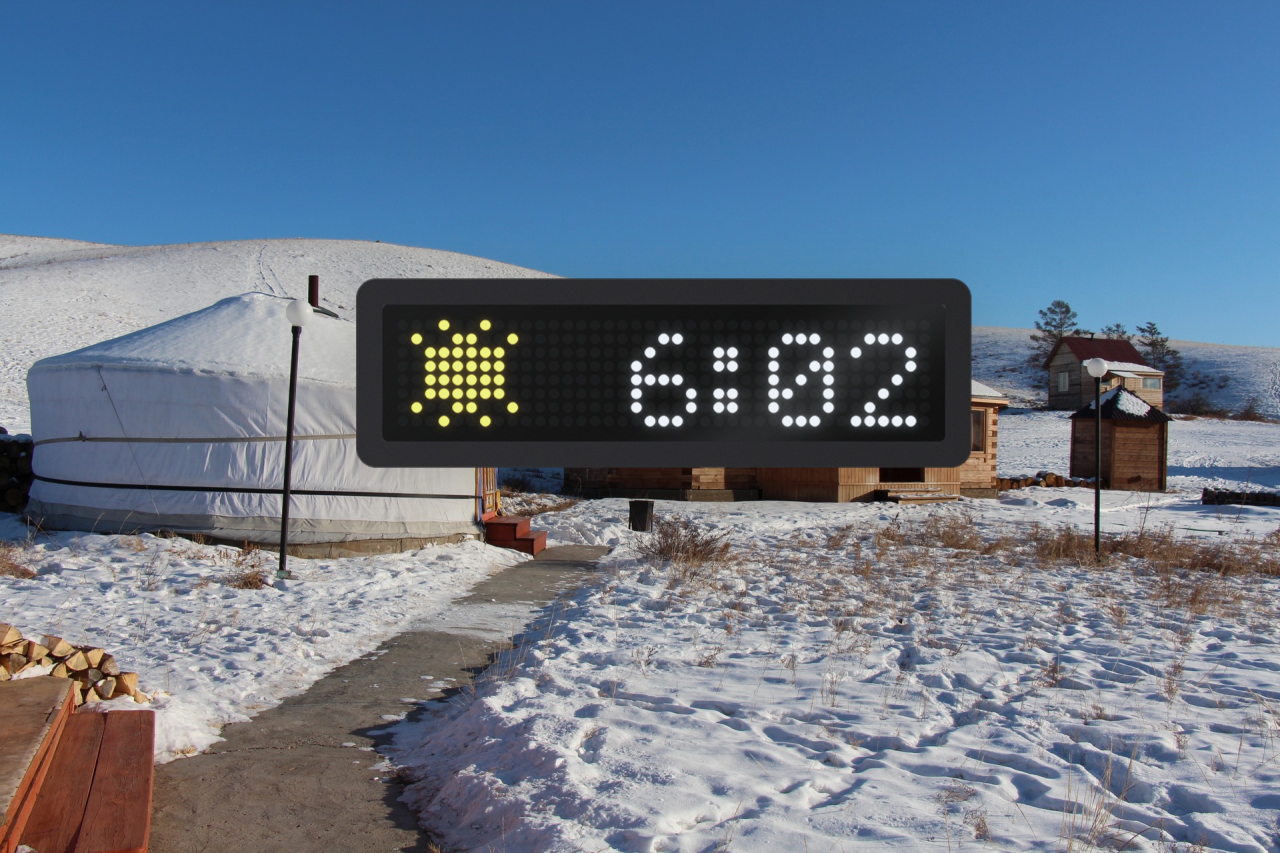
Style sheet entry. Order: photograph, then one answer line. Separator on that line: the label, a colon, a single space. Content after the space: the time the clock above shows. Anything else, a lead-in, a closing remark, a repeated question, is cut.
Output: 6:02
